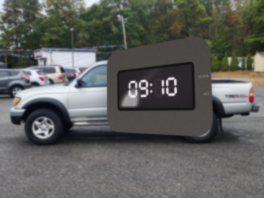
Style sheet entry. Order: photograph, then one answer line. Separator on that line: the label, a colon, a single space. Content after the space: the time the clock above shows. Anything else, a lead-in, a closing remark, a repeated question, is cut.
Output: 9:10
